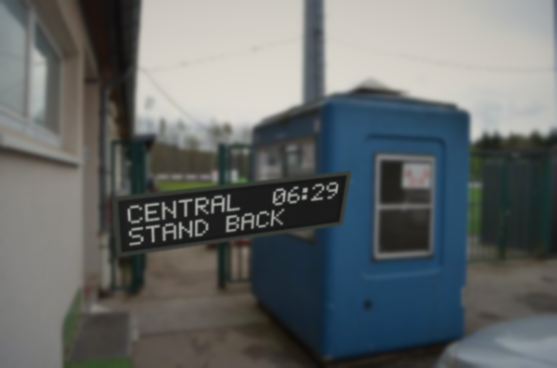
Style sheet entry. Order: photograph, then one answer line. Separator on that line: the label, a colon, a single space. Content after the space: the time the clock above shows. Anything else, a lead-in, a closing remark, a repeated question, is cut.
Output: 6:29
